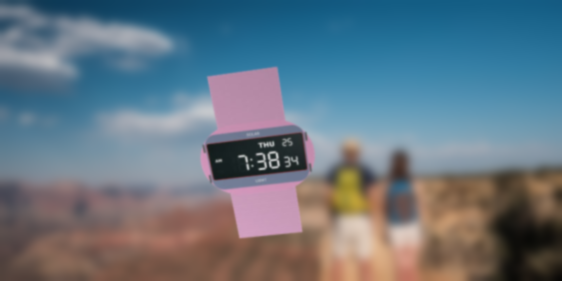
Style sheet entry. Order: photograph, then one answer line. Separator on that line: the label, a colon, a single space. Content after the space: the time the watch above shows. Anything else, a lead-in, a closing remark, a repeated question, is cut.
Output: 7:38:34
